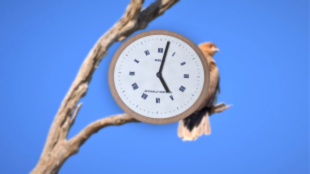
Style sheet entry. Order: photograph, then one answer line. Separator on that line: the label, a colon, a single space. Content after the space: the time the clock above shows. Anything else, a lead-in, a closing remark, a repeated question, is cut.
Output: 5:02
